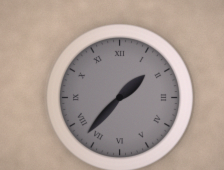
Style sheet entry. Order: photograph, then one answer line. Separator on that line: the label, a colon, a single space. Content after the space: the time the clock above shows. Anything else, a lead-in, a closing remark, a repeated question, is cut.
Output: 1:37
